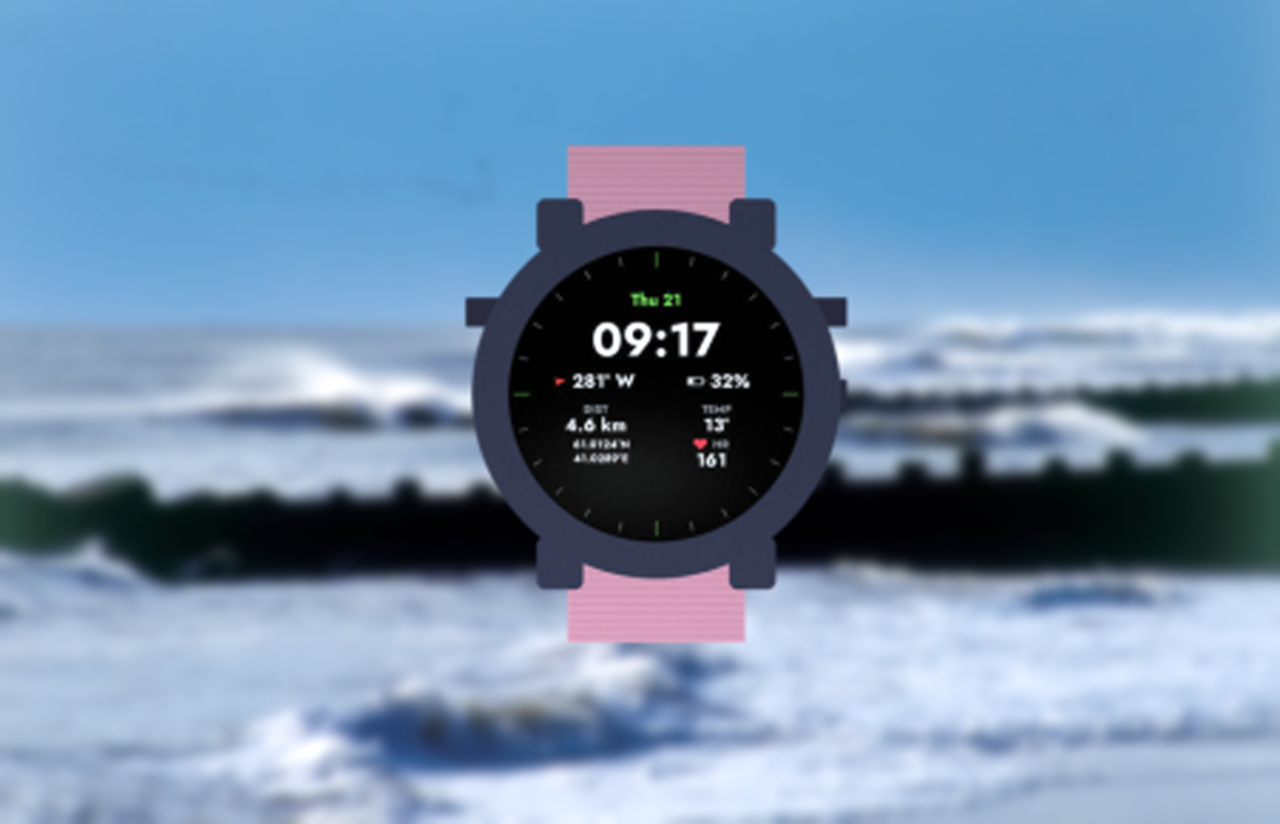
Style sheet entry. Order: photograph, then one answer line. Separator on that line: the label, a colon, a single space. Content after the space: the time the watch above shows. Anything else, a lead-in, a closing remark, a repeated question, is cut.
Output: 9:17
